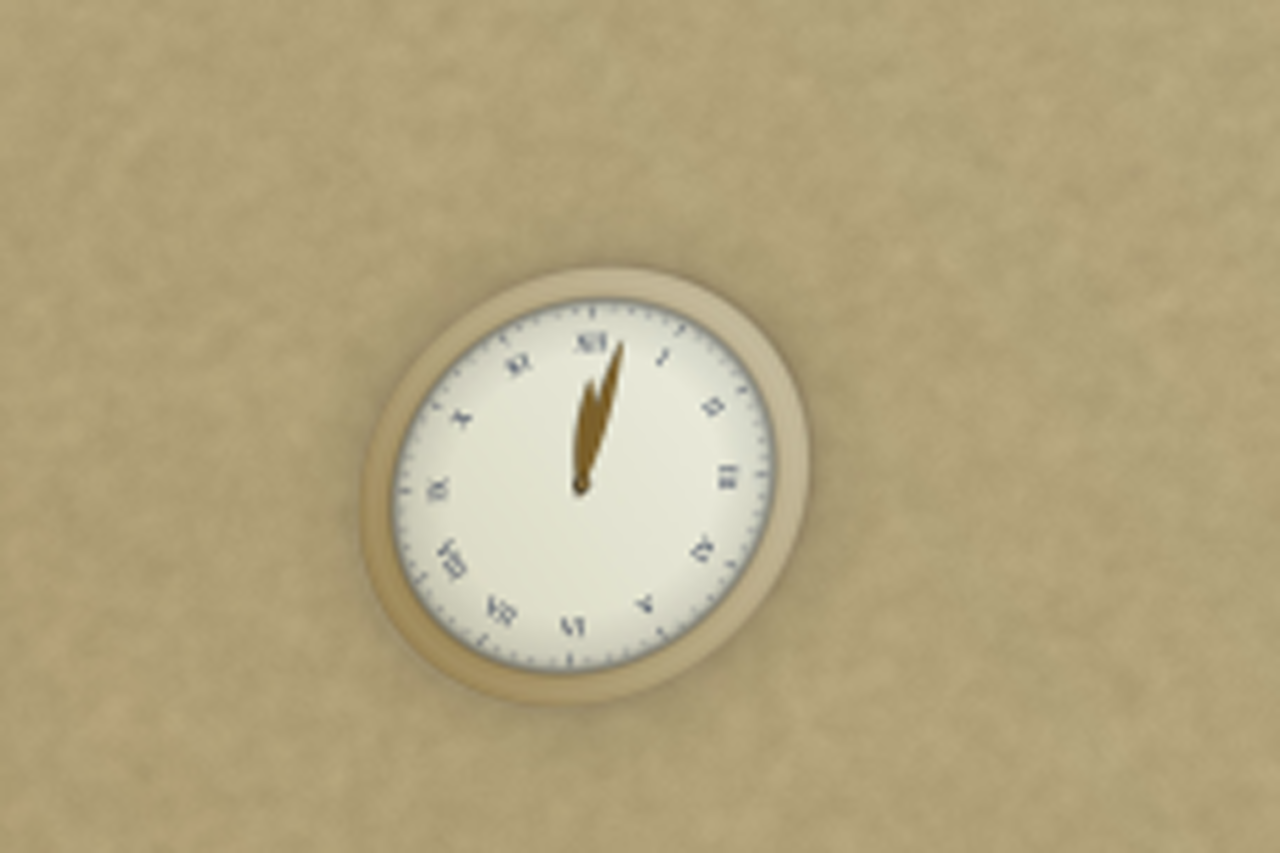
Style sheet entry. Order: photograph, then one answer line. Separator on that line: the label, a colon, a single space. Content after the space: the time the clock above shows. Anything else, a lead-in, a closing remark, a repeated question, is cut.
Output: 12:02
